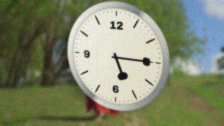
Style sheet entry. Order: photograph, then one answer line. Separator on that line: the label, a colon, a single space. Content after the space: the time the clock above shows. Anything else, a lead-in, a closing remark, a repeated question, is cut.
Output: 5:15
